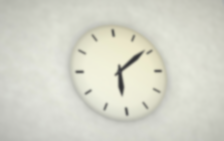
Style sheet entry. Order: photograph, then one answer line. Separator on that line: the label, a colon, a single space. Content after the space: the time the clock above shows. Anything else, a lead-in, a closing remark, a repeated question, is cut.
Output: 6:09
